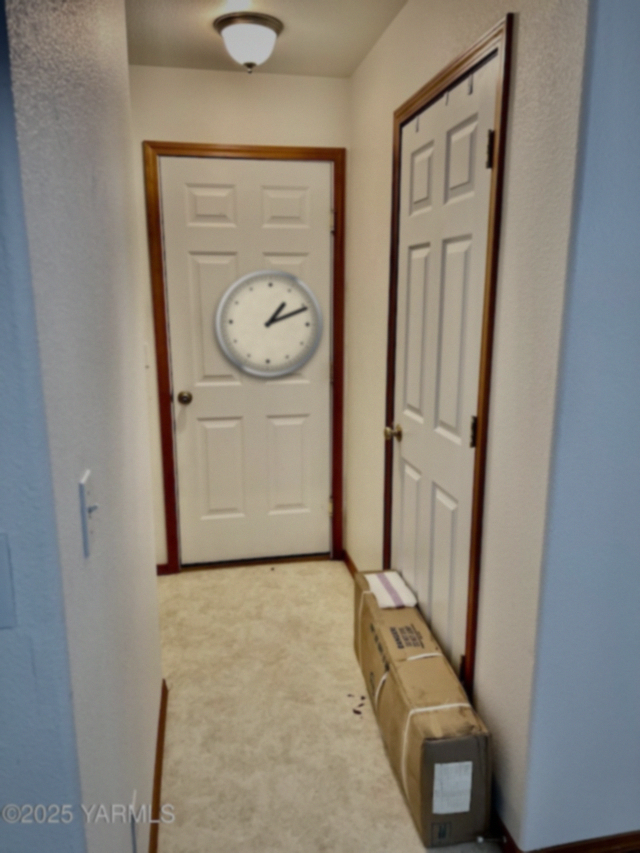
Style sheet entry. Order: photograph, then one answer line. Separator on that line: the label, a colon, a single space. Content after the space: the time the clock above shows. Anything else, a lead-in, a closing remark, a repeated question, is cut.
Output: 1:11
